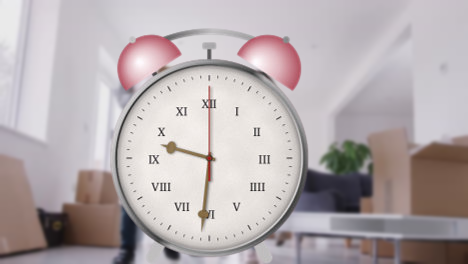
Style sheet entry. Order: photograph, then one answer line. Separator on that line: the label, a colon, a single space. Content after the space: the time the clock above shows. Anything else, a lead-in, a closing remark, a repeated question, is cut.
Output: 9:31:00
